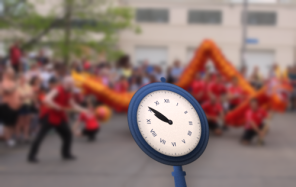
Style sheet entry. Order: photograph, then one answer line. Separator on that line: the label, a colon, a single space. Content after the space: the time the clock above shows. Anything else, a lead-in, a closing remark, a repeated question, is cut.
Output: 9:51
